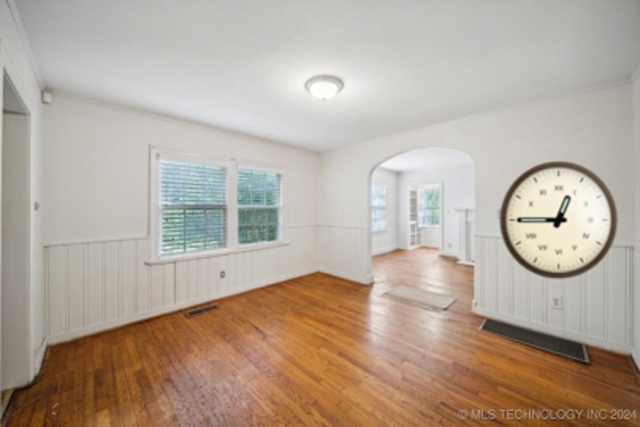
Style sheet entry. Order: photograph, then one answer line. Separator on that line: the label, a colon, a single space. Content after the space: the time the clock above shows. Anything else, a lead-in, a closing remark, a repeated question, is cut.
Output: 12:45
